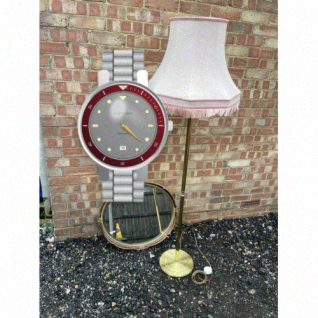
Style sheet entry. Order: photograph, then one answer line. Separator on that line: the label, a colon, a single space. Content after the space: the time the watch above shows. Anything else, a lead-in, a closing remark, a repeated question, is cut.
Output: 4:22
